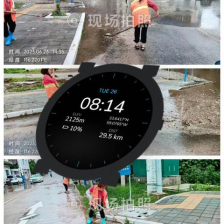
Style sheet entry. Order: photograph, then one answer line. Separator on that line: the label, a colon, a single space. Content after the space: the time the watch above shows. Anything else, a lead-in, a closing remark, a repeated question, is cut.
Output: 8:14
